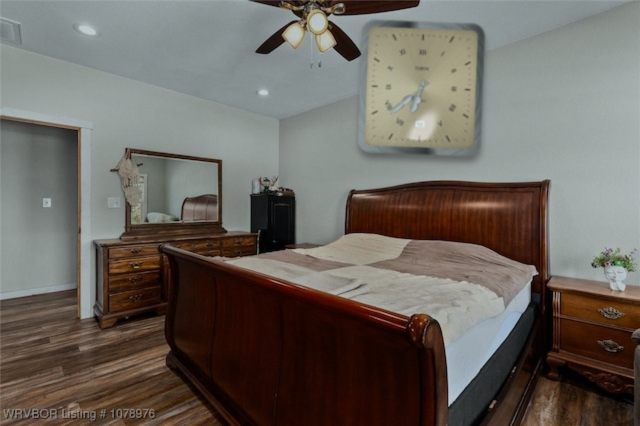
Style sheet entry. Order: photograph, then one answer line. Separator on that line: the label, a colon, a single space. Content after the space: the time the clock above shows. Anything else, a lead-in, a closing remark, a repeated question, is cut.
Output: 6:38
